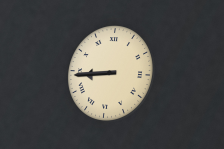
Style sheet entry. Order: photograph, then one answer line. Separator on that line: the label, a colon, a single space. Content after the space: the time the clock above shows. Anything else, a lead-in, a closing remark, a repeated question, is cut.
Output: 8:44
